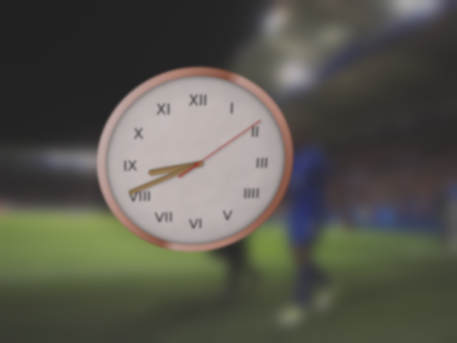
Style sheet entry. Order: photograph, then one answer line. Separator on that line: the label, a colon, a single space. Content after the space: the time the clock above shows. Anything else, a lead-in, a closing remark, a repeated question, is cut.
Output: 8:41:09
